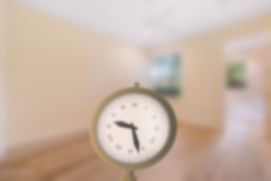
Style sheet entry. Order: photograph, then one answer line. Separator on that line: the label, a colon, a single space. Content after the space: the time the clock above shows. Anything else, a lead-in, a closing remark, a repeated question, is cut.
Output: 9:27
